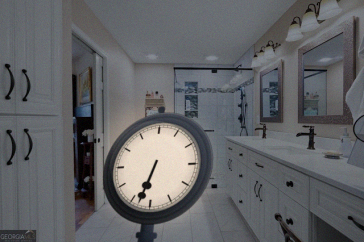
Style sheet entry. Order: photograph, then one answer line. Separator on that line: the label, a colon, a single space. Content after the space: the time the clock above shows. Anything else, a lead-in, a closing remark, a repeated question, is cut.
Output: 6:33
